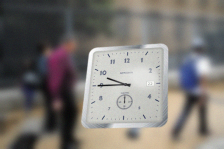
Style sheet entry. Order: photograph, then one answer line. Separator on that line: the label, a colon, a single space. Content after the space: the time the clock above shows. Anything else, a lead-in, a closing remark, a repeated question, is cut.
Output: 9:45
